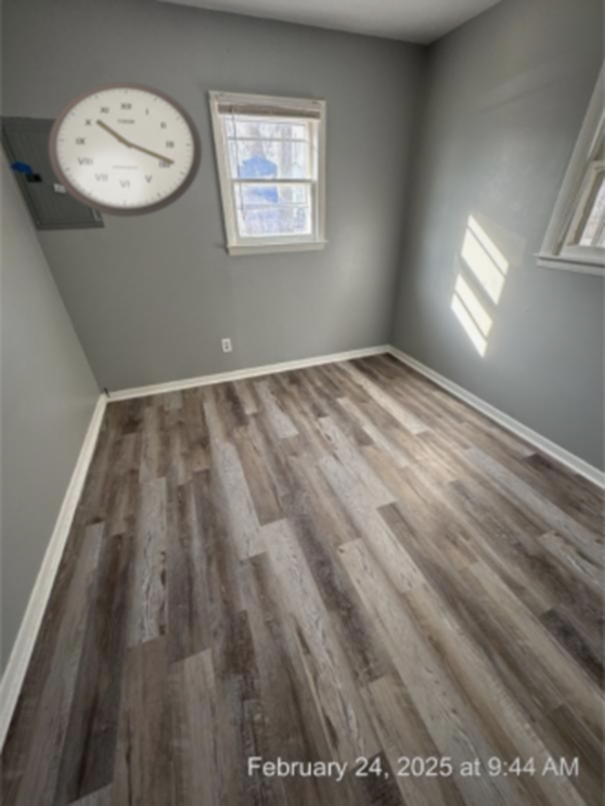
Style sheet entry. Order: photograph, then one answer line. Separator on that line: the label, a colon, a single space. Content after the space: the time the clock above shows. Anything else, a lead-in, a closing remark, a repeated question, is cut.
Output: 10:19
